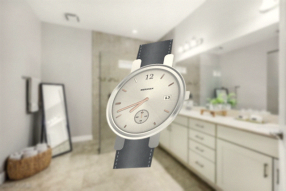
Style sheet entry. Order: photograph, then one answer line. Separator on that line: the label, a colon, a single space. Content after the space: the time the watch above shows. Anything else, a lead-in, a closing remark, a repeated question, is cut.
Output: 7:42
